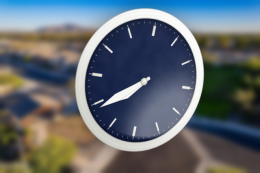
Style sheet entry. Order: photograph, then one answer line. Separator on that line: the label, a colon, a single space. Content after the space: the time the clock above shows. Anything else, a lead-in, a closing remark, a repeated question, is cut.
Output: 7:39
